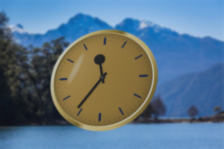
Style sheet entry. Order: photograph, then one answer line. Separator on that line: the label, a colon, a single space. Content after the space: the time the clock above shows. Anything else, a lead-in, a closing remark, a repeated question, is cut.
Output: 11:36
